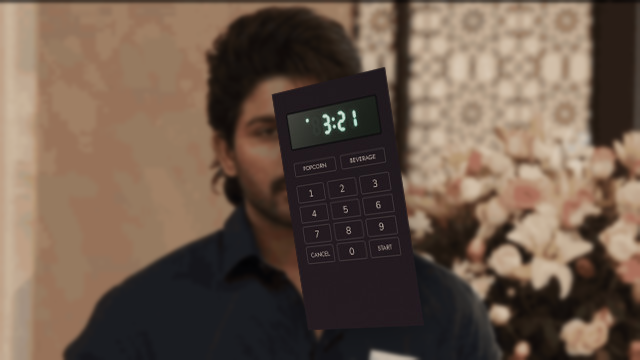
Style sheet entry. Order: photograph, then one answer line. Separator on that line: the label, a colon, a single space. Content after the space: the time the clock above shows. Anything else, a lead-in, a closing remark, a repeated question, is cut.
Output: 3:21
